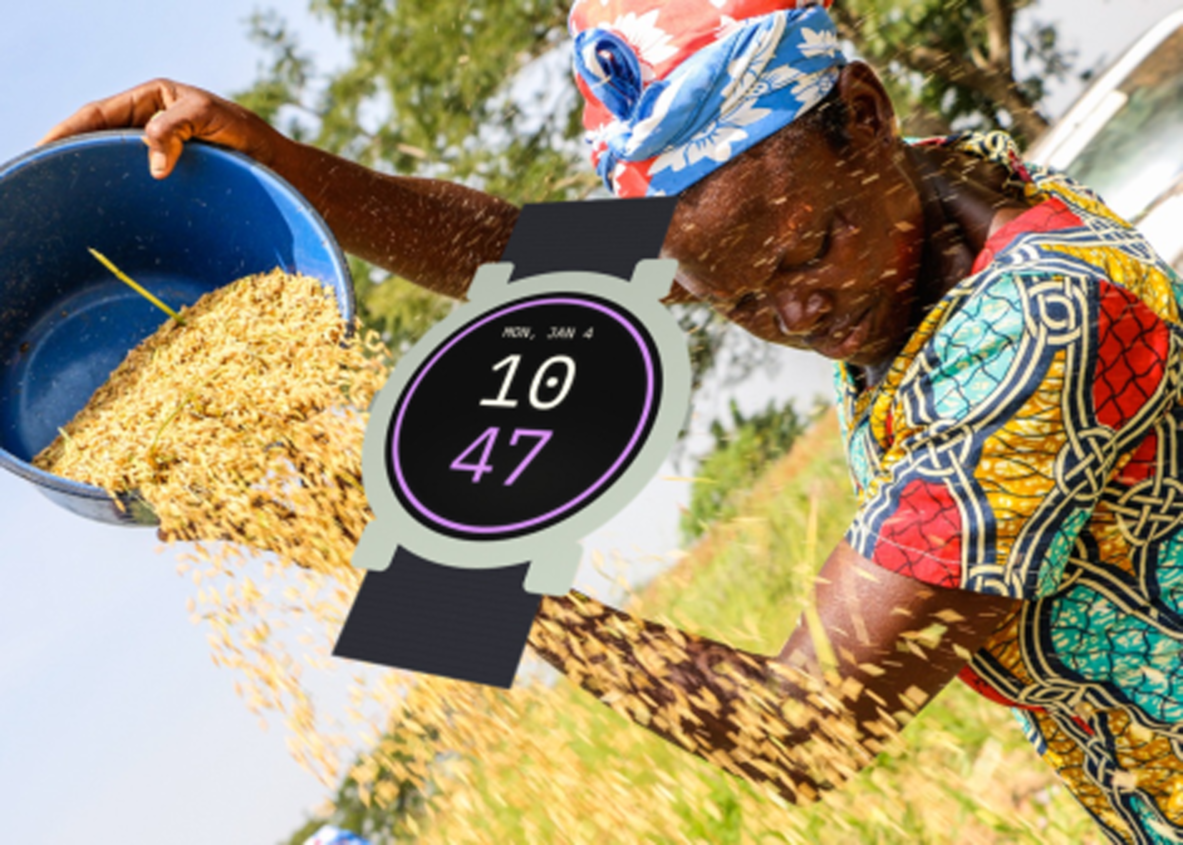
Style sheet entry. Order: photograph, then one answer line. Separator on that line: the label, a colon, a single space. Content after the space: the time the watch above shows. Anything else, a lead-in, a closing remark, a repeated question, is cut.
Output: 10:47
